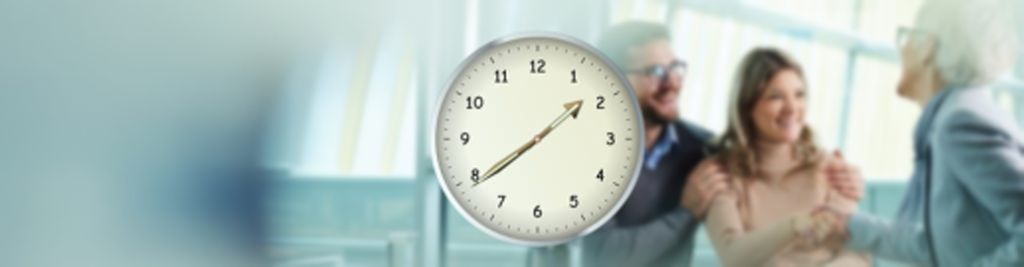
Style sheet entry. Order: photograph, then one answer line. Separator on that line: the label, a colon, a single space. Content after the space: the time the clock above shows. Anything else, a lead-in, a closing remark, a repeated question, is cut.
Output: 1:39
